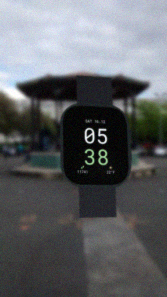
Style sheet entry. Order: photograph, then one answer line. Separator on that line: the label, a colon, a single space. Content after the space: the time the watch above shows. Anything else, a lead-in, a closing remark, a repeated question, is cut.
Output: 5:38
